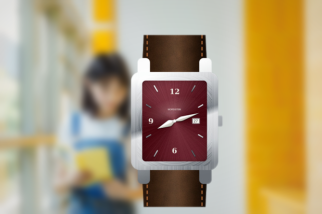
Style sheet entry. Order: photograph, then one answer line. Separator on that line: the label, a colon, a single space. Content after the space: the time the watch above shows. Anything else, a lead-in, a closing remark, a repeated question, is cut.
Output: 8:12
